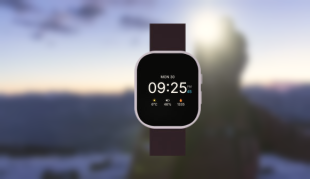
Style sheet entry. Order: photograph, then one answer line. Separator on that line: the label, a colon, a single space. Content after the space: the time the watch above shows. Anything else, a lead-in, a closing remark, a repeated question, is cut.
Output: 9:25
